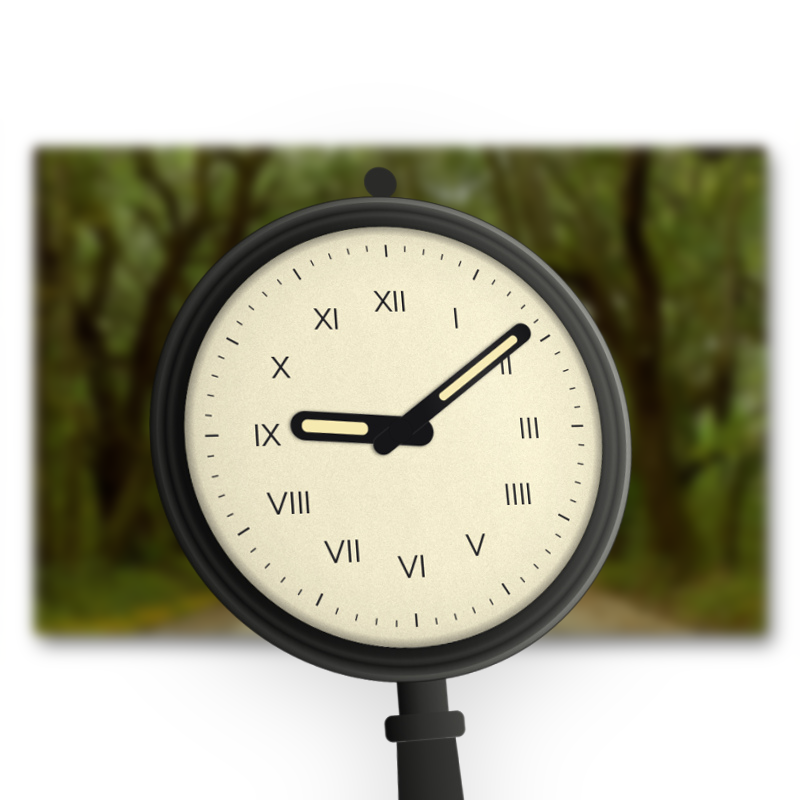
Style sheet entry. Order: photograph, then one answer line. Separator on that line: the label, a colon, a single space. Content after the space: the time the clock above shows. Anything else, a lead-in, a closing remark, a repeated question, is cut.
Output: 9:09
